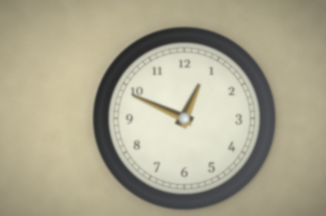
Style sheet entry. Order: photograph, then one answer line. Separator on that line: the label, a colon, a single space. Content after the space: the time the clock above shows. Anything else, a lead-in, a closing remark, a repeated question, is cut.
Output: 12:49
